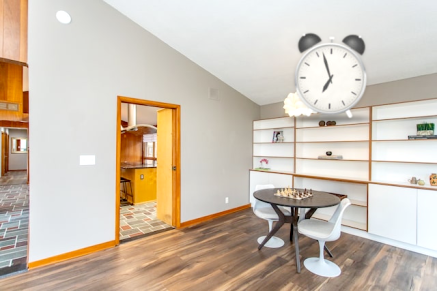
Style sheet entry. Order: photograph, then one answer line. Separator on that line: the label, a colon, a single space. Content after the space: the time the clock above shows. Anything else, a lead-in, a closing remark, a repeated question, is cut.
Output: 6:57
